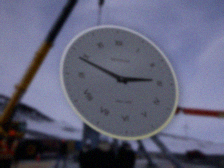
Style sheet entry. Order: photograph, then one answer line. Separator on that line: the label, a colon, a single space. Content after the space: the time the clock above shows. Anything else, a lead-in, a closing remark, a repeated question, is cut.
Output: 2:49
